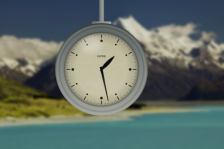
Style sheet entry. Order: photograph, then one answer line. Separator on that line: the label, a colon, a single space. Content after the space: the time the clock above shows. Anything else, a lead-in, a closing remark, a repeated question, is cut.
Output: 1:28
